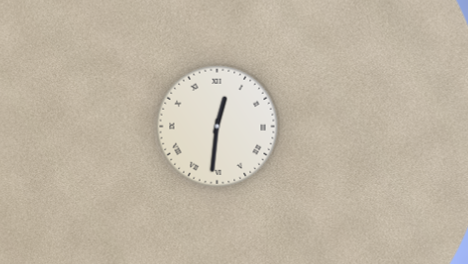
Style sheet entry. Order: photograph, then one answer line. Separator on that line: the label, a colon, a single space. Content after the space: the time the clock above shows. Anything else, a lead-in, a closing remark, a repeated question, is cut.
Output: 12:31
